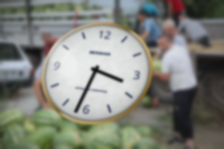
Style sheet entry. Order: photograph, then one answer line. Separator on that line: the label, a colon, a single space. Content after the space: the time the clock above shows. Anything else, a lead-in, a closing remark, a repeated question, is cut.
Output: 3:32
